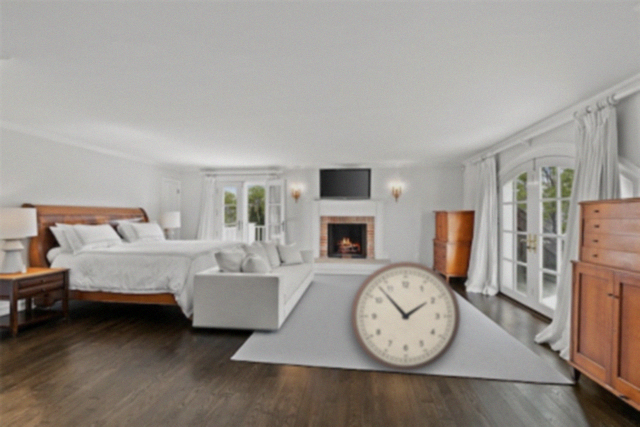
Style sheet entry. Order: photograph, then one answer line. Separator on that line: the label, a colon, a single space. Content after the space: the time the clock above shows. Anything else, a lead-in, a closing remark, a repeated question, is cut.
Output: 1:53
